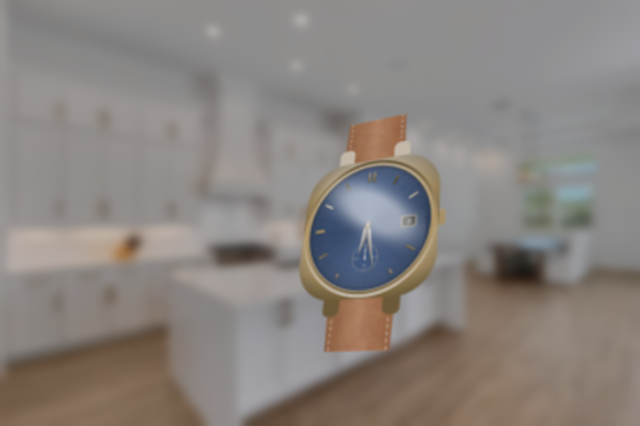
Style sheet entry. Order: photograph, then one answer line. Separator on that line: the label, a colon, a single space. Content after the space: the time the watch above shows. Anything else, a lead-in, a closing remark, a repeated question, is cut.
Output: 6:28
